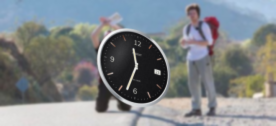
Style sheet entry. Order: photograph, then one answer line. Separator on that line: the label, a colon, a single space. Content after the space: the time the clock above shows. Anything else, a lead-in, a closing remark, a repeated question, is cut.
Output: 11:33
